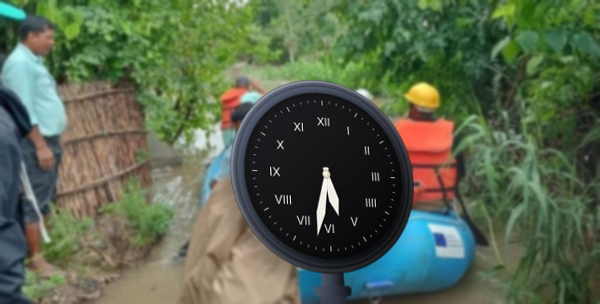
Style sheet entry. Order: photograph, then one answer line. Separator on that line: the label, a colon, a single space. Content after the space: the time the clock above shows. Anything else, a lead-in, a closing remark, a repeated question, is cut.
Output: 5:32
